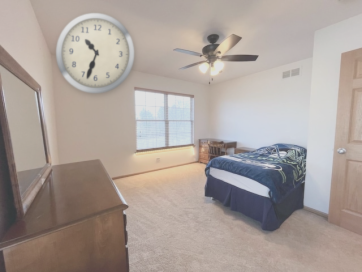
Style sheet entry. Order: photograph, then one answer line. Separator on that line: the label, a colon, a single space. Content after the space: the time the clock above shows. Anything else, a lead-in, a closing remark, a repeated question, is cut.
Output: 10:33
